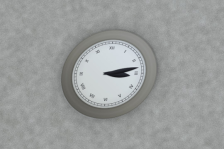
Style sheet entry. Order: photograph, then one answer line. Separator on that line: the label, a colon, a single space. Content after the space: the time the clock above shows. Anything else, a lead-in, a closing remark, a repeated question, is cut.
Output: 3:13
